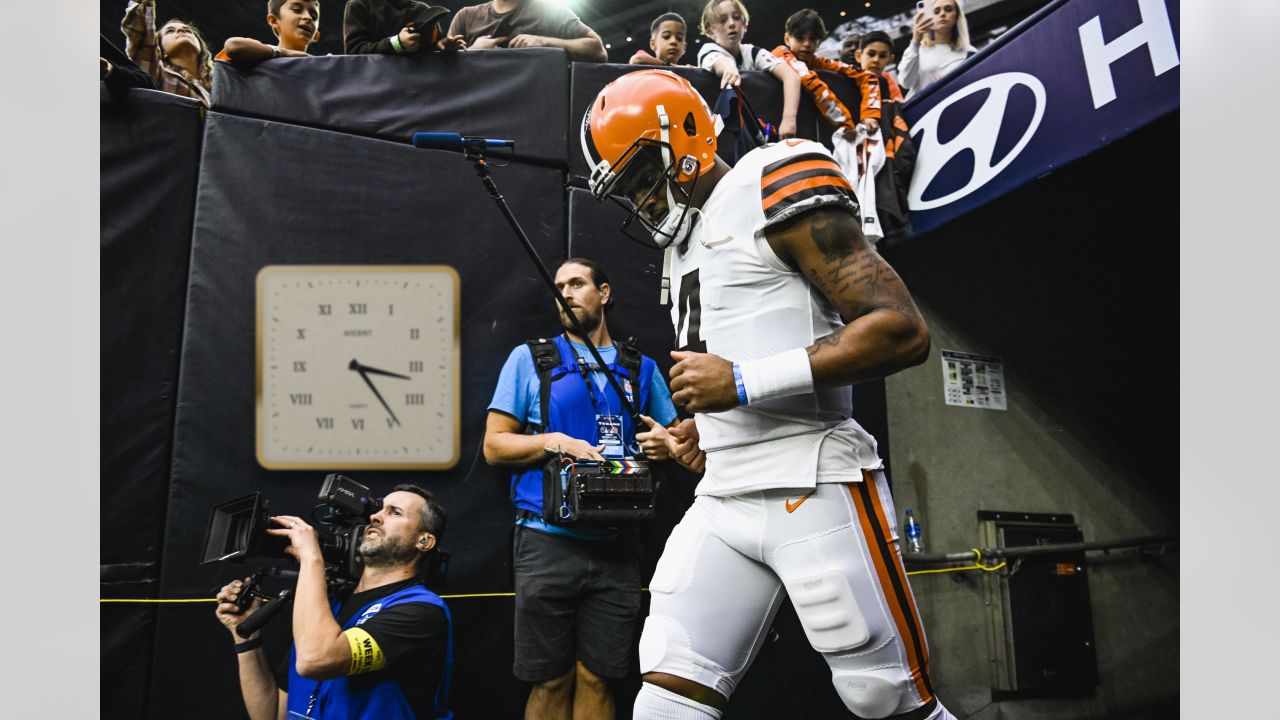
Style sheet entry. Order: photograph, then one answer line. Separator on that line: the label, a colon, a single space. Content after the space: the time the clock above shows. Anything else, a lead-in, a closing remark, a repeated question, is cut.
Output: 3:24
